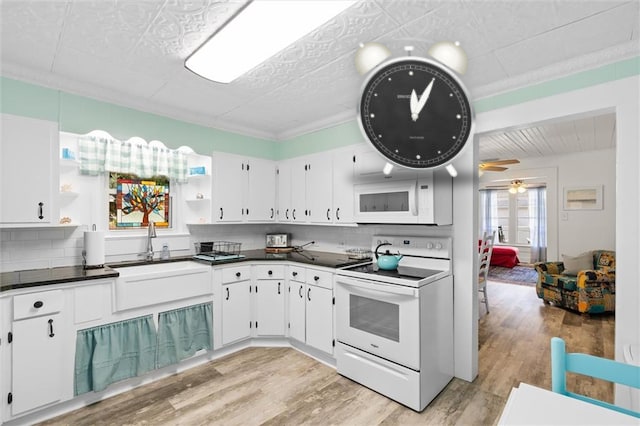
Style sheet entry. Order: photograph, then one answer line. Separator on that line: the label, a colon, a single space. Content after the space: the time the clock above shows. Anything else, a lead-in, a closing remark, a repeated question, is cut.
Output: 12:05
